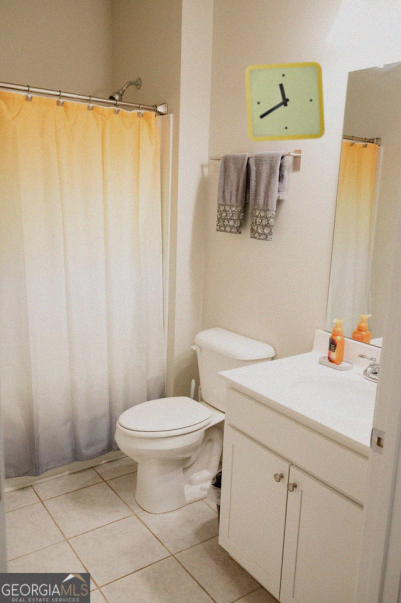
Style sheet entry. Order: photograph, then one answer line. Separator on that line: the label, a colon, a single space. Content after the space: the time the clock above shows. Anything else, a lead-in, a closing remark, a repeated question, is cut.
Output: 11:40
